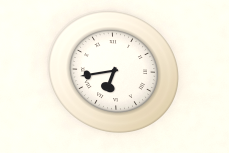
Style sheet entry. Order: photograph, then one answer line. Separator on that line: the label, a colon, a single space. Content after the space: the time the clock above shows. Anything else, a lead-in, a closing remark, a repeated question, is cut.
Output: 6:43
